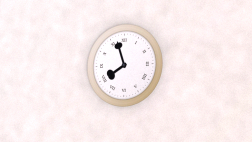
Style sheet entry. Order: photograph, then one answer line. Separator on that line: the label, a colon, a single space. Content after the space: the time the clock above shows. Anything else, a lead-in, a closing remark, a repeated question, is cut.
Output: 7:57
